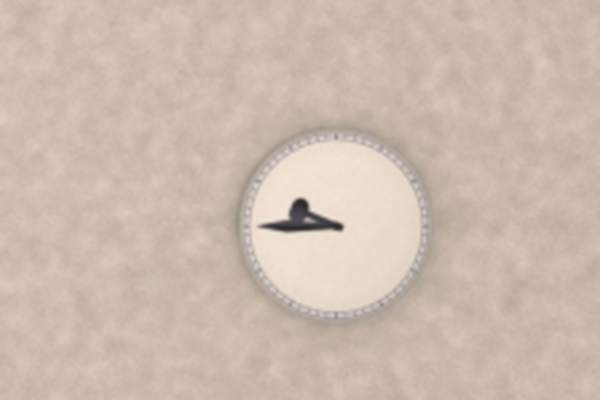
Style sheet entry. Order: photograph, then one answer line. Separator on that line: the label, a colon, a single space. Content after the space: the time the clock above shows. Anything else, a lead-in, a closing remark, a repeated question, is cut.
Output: 9:45
